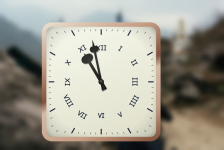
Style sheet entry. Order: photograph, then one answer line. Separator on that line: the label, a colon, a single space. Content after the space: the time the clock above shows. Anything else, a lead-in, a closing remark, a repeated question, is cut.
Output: 10:58
